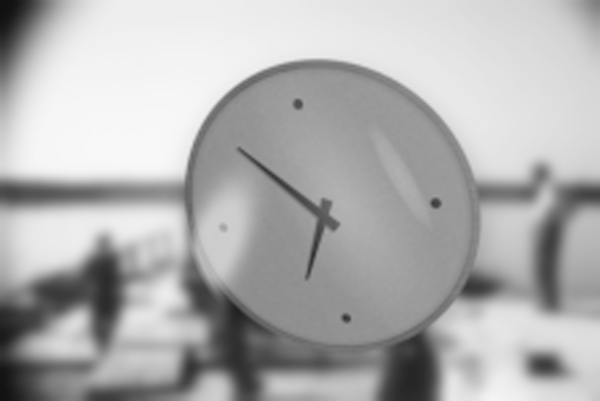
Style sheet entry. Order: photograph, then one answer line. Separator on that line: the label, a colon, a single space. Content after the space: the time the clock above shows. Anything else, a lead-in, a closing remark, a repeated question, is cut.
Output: 6:53
